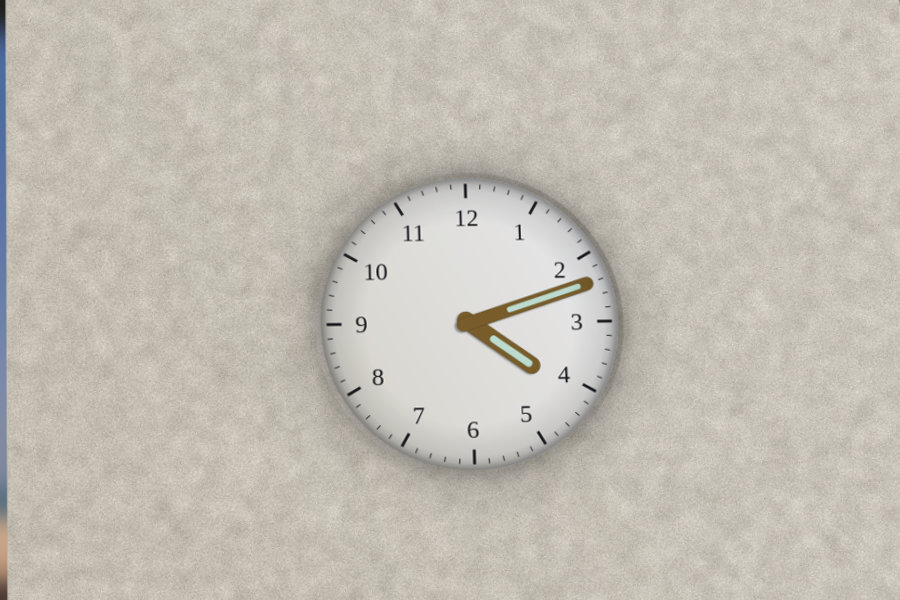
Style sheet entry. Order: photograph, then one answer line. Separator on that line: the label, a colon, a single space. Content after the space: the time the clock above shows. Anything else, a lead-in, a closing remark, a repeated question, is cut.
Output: 4:12
